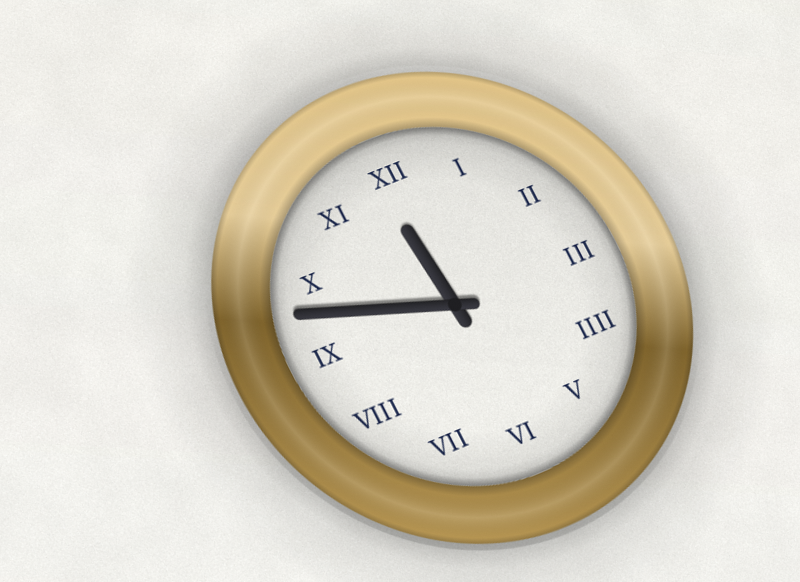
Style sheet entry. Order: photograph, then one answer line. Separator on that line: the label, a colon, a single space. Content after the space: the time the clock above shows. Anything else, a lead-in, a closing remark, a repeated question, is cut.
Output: 11:48
